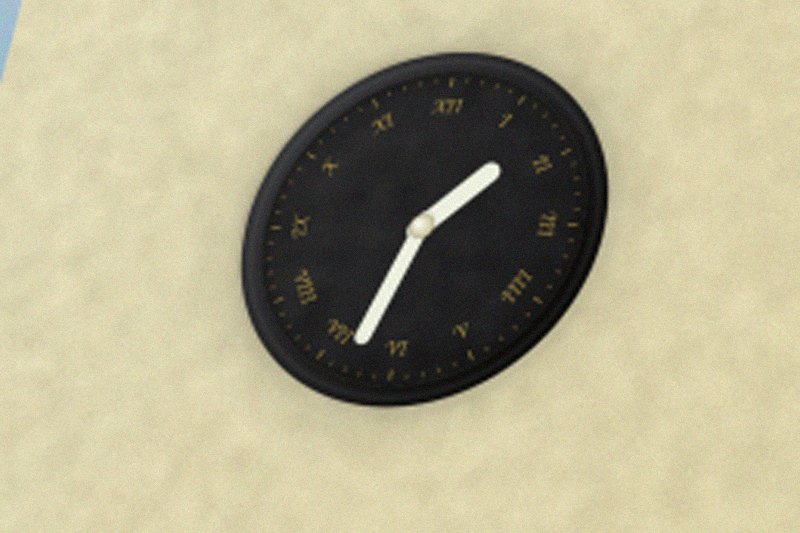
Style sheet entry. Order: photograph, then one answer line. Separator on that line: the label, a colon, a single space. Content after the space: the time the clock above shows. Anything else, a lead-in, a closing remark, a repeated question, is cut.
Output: 1:33
